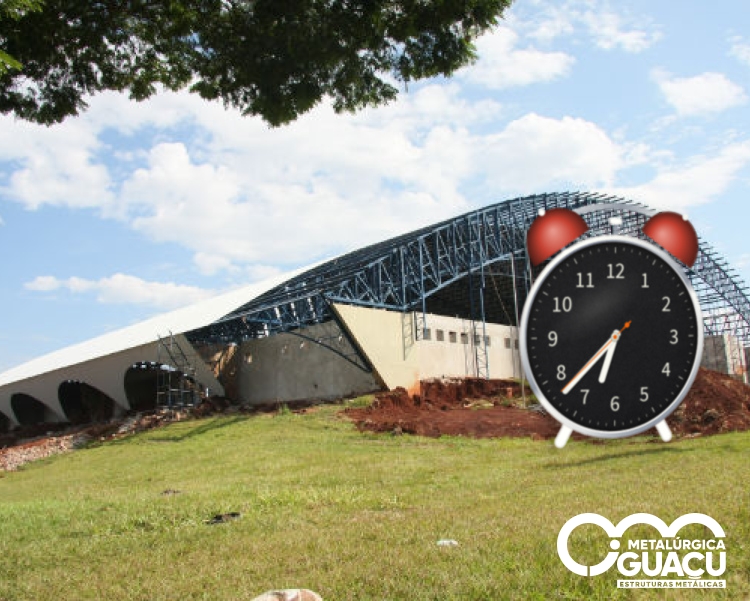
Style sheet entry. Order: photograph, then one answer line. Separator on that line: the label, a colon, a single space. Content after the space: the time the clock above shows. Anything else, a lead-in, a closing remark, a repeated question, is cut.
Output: 6:37:38
